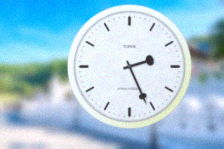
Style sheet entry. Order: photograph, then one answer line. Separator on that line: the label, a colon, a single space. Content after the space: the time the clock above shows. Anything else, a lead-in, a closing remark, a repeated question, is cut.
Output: 2:26
